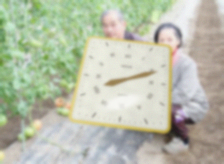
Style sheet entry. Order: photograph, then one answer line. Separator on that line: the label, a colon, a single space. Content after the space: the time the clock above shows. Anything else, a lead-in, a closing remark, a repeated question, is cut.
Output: 8:11
